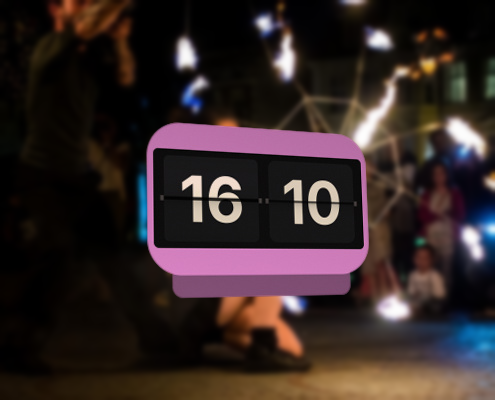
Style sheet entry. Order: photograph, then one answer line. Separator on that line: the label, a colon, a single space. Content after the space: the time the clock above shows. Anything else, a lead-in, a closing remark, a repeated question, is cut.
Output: 16:10
